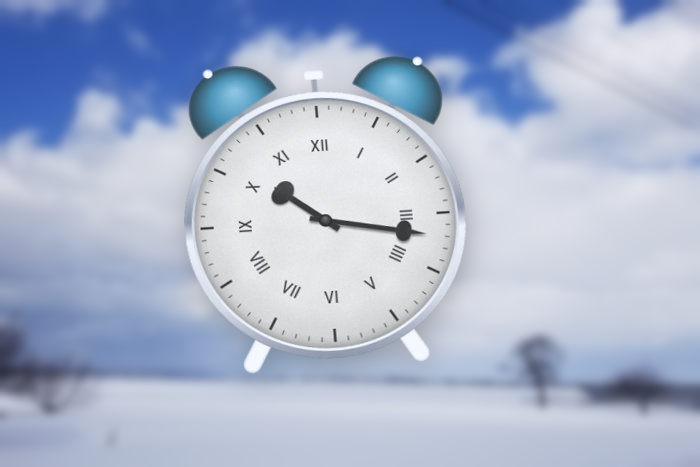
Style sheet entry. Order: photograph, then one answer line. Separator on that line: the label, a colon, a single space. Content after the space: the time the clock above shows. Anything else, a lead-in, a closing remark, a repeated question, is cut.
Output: 10:17
